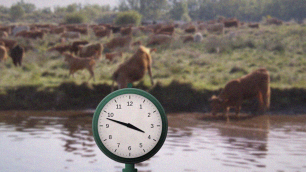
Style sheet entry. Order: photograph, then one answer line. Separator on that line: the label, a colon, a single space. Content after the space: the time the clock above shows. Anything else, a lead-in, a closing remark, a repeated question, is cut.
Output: 3:48
